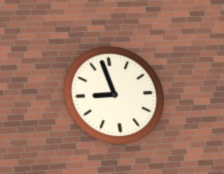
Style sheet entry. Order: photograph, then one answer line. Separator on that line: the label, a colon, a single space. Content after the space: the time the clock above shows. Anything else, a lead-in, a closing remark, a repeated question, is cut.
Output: 8:58
